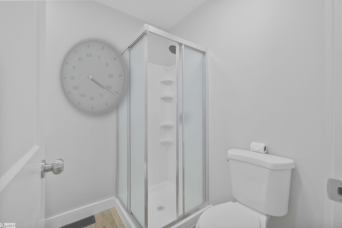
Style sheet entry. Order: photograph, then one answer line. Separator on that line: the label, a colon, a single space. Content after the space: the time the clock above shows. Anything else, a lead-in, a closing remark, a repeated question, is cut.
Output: 4:21
